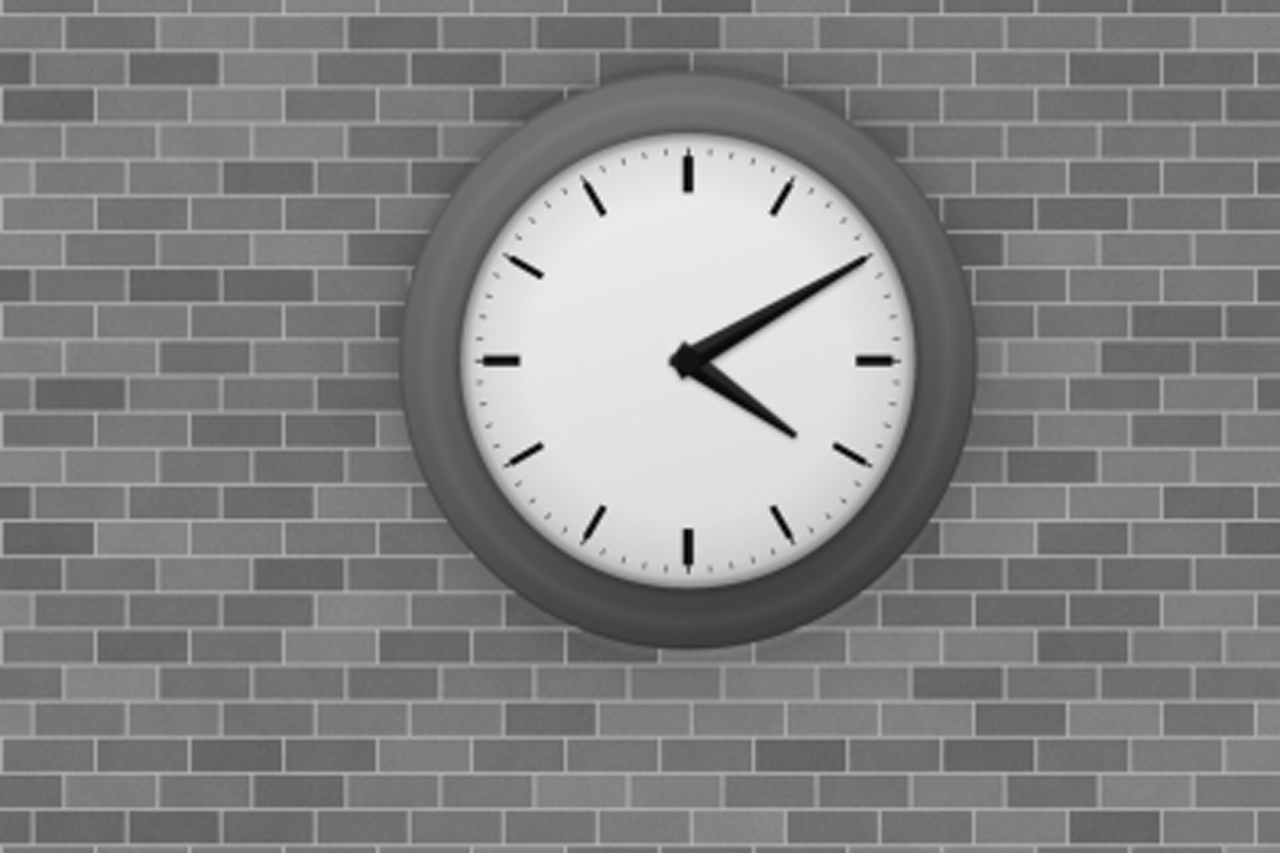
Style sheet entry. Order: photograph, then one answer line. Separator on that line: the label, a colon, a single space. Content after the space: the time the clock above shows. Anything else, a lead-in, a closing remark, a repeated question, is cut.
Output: 4:10
